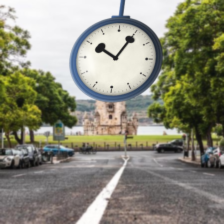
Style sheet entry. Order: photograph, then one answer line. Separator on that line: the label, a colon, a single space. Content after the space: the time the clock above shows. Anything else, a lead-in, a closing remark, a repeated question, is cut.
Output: 10:05
